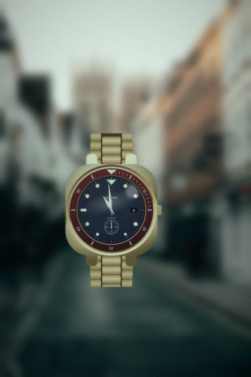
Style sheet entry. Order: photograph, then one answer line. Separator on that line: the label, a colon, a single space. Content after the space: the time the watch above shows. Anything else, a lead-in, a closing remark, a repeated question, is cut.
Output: 10:59
